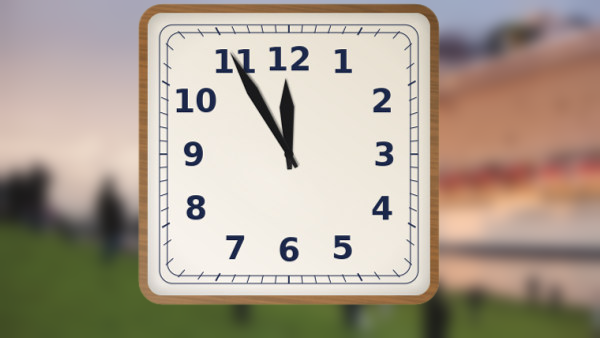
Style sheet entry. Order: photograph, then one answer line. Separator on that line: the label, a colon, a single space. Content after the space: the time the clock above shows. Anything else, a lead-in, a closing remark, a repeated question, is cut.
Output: 11:55
